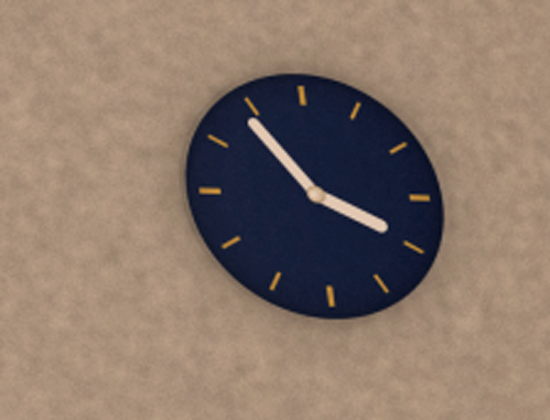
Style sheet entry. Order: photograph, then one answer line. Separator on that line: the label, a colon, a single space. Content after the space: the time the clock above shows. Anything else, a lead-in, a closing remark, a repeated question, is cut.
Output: 3:54
